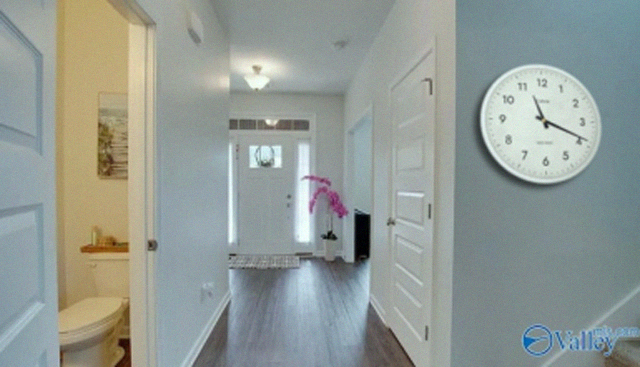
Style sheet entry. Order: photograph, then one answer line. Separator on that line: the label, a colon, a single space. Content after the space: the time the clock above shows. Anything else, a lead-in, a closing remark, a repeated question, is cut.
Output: 11:19
